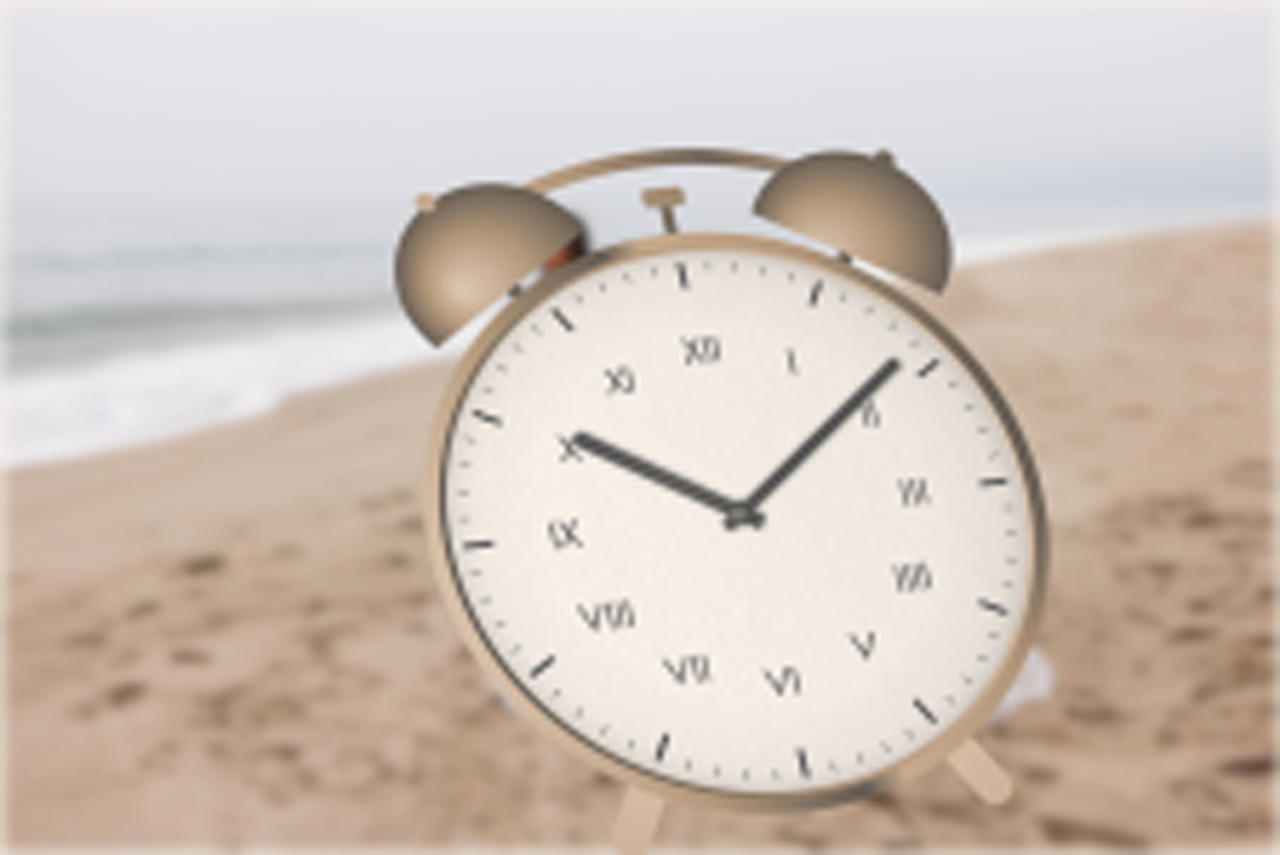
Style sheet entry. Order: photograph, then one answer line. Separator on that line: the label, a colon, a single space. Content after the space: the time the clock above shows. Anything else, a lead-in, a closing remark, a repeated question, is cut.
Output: 10:09
